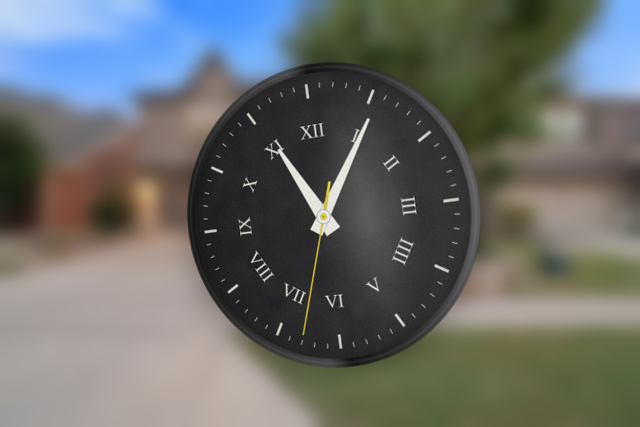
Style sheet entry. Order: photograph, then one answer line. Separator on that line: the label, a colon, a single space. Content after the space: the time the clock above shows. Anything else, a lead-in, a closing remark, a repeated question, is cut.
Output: 11:05:33
